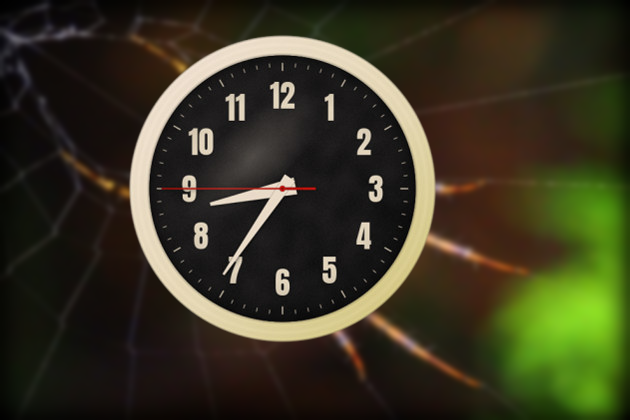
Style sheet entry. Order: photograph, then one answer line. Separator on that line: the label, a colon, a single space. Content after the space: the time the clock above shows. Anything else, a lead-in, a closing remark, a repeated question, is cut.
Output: 8:35:45
